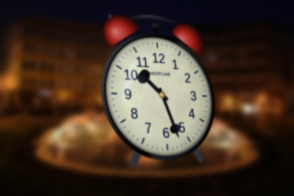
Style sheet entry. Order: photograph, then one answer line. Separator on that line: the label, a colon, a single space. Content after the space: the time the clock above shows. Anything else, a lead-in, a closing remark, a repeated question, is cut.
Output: 10:27
